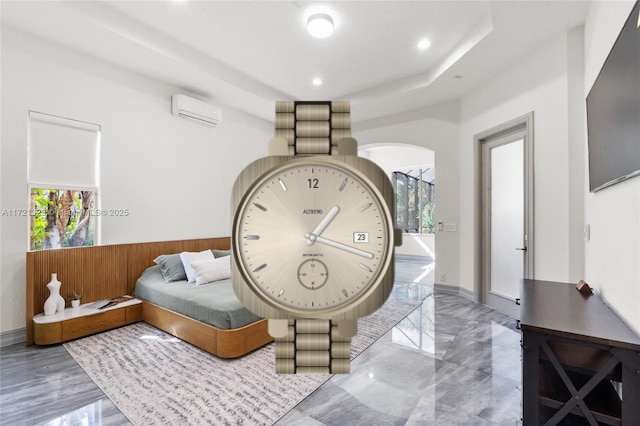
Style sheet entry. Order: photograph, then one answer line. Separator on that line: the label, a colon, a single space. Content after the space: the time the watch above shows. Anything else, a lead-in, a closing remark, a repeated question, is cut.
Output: 1:18
